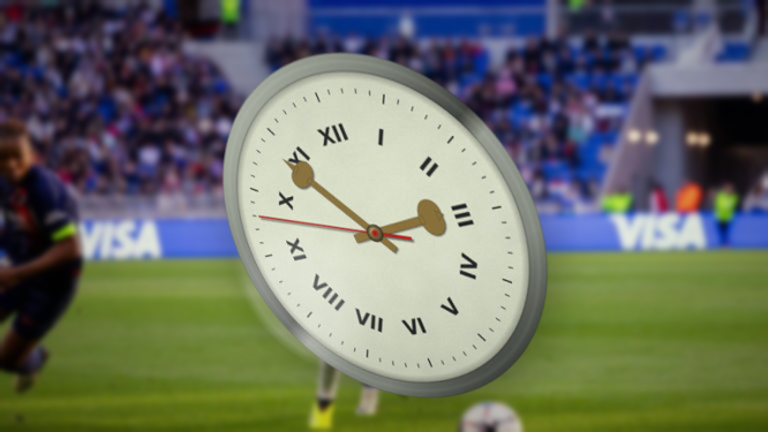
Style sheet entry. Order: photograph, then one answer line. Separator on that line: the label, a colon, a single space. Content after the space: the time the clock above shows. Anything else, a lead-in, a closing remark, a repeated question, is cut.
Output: 2:53:48
